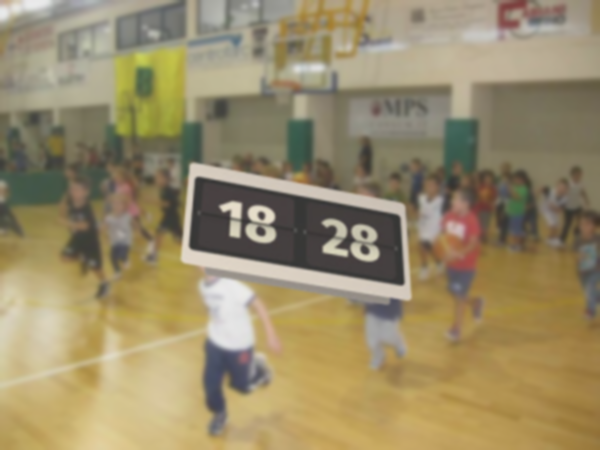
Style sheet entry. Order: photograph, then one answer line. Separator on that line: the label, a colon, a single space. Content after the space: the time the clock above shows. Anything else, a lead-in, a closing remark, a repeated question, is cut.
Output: 18:28
